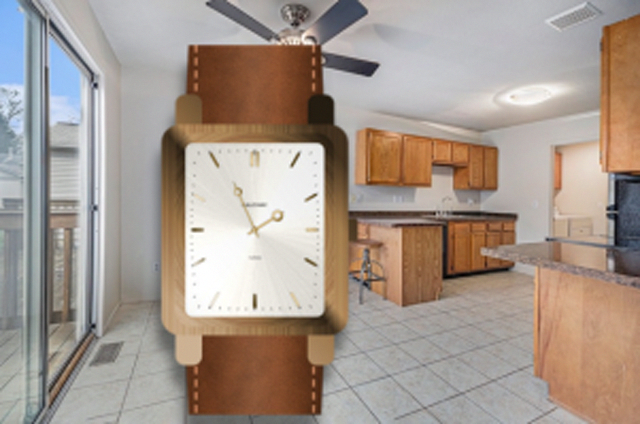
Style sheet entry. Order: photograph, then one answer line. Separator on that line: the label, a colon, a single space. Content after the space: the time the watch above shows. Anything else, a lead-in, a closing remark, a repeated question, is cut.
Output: 1:56
